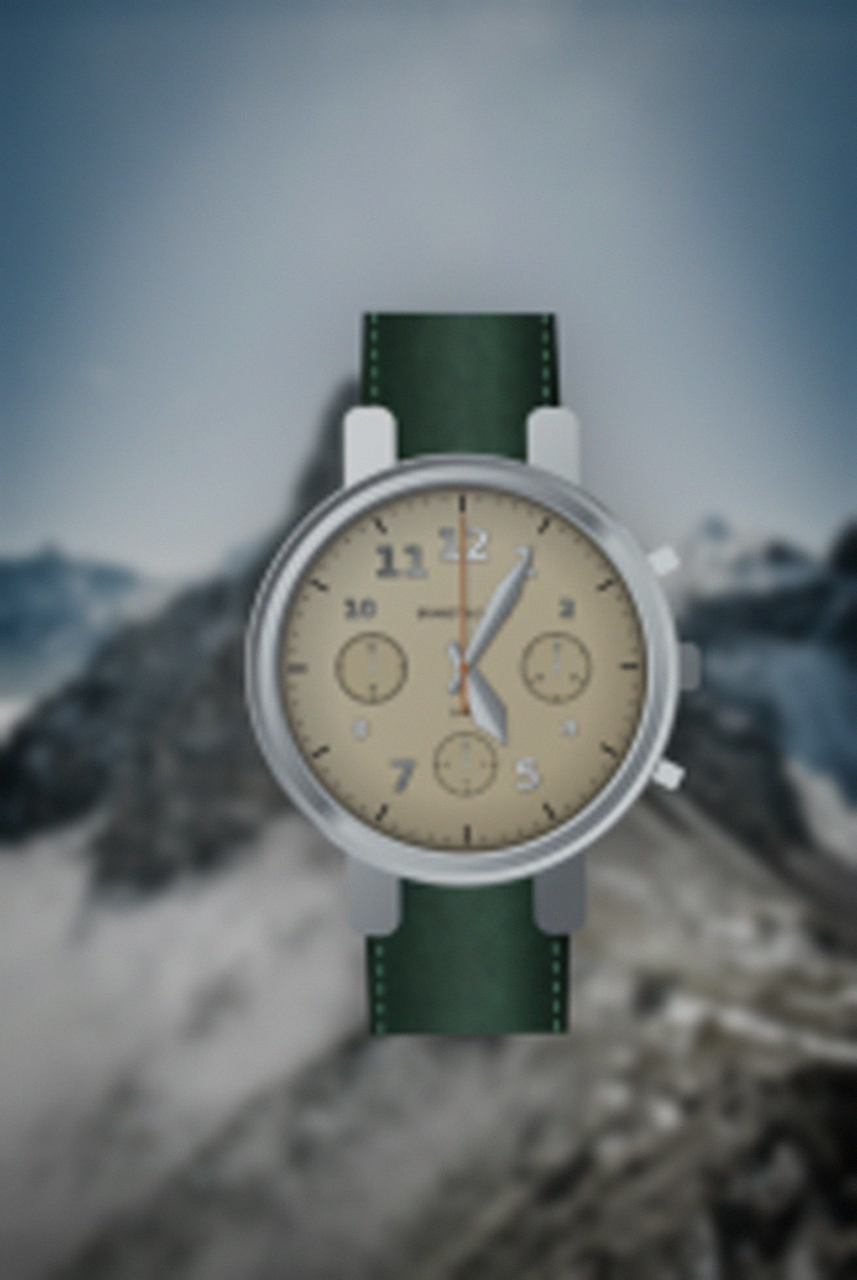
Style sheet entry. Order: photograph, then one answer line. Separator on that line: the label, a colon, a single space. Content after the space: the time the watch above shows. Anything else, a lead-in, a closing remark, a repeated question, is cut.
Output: 5:05
